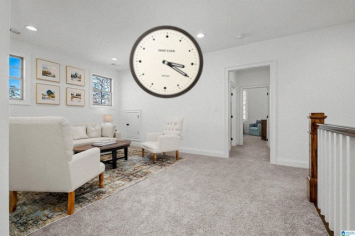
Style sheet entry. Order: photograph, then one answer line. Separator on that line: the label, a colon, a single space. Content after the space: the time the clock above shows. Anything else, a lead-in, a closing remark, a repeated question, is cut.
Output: 3:20
